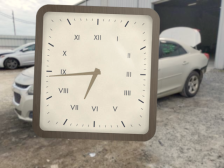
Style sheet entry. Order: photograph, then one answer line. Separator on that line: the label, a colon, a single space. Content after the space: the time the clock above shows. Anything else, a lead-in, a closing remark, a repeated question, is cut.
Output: 6:44
